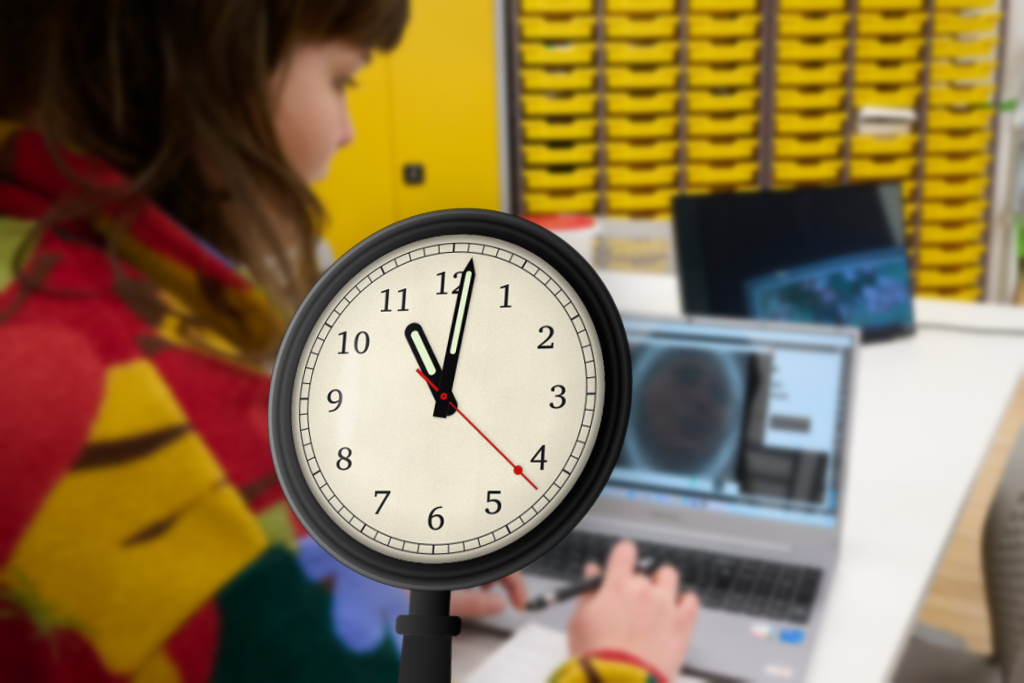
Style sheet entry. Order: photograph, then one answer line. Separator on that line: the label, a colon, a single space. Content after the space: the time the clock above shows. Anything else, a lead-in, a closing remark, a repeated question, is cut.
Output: 11:01:22
